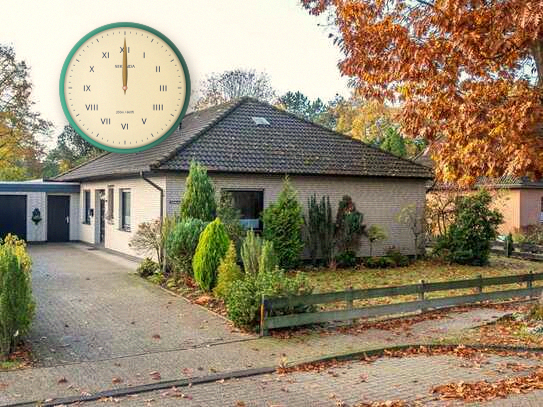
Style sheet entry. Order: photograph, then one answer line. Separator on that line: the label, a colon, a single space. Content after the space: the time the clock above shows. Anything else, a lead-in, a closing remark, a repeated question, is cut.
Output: 12:00
